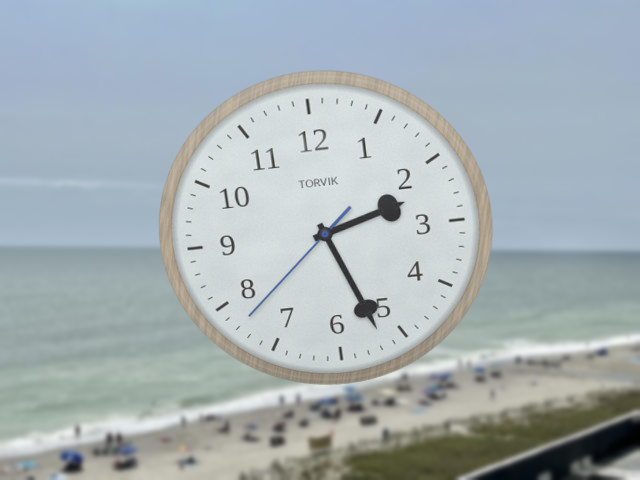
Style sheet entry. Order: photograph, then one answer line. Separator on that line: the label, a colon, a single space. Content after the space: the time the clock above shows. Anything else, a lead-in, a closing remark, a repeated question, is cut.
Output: 2:26:38
